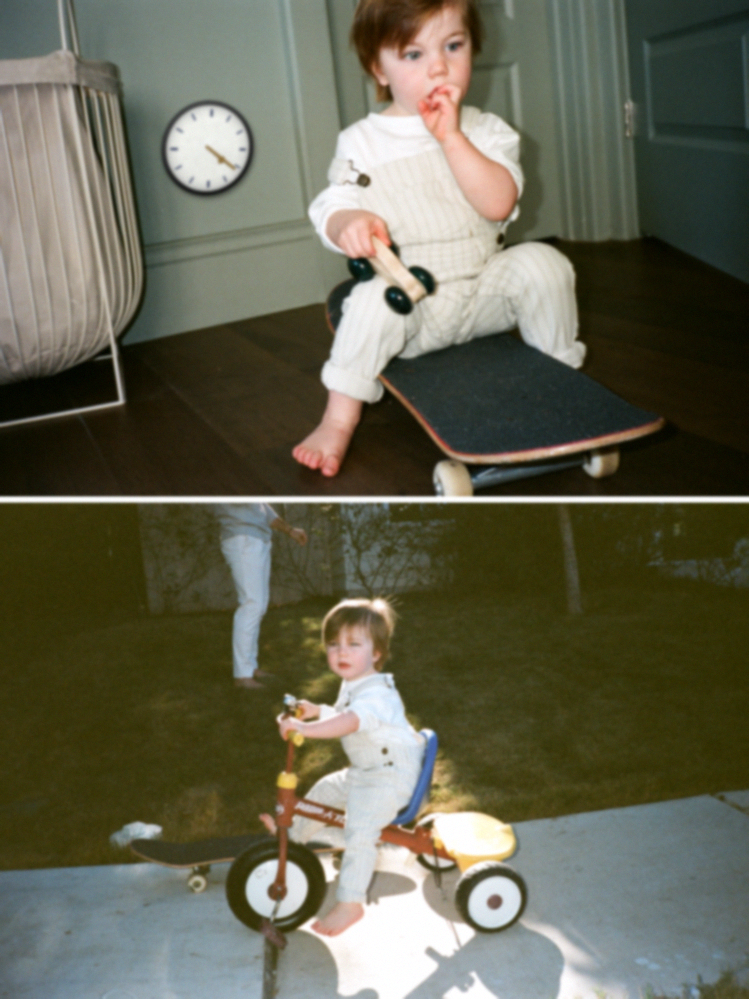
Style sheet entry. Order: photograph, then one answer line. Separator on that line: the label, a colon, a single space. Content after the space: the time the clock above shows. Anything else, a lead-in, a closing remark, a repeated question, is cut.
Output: 4:21
